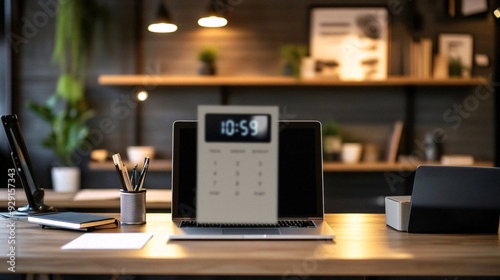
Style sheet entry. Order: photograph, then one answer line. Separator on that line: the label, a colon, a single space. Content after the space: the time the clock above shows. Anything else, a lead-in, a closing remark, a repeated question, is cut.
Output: 10:59
